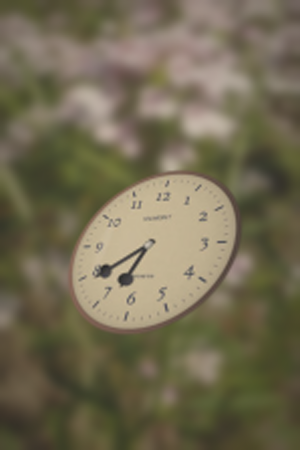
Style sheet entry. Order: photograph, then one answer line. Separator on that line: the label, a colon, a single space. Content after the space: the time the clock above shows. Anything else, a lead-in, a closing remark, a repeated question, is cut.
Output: 6:39
